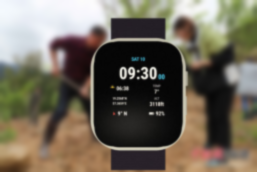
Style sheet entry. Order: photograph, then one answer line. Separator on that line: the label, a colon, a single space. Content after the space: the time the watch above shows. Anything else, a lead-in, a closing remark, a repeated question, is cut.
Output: 9:30
